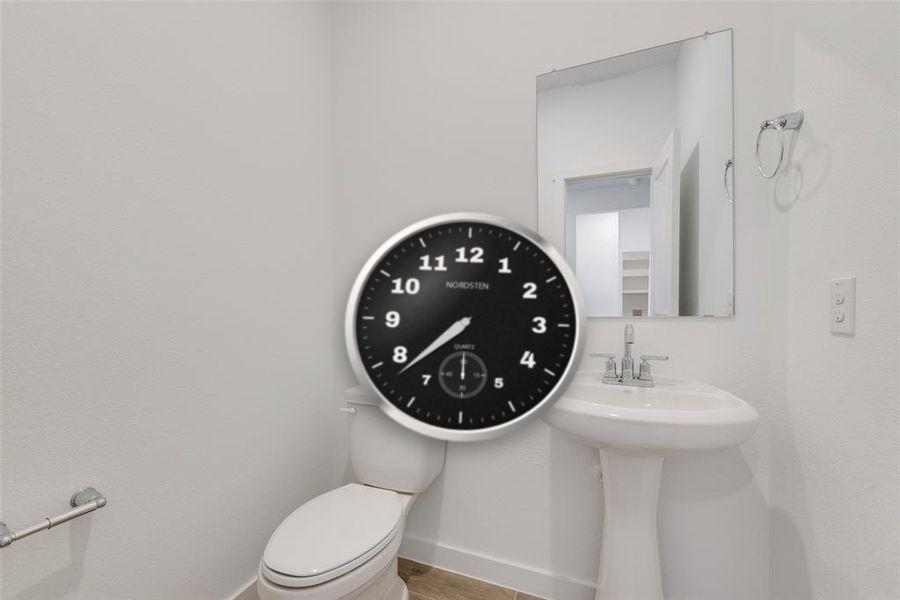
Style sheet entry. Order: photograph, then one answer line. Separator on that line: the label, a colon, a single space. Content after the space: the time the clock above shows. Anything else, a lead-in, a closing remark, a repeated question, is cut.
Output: 7:38
